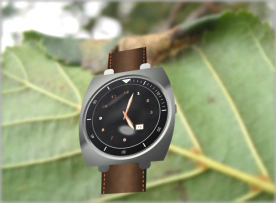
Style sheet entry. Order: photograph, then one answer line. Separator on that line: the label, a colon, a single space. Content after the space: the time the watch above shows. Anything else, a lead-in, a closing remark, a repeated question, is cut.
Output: 5:03
